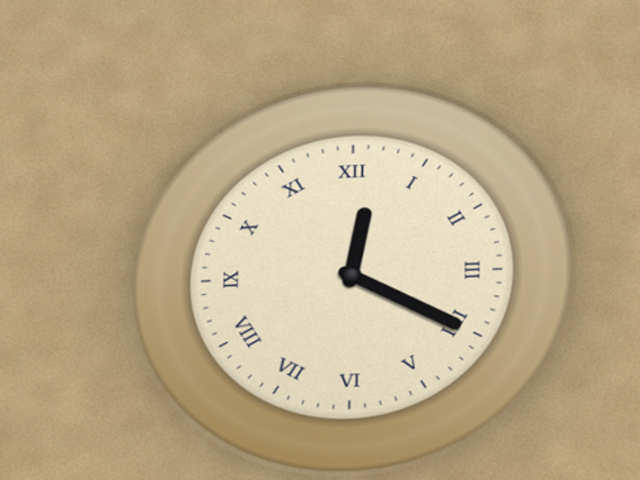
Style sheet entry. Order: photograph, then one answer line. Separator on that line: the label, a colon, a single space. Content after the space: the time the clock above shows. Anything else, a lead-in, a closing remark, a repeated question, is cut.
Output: 12:20
